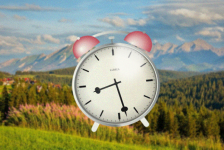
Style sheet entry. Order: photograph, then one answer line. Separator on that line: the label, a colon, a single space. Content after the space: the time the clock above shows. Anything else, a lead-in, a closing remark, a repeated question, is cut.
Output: 8:28
